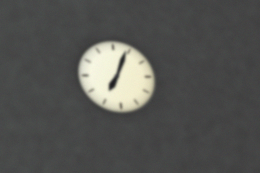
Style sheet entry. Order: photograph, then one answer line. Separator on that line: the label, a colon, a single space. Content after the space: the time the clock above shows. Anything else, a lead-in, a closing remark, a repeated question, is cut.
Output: 7:04
